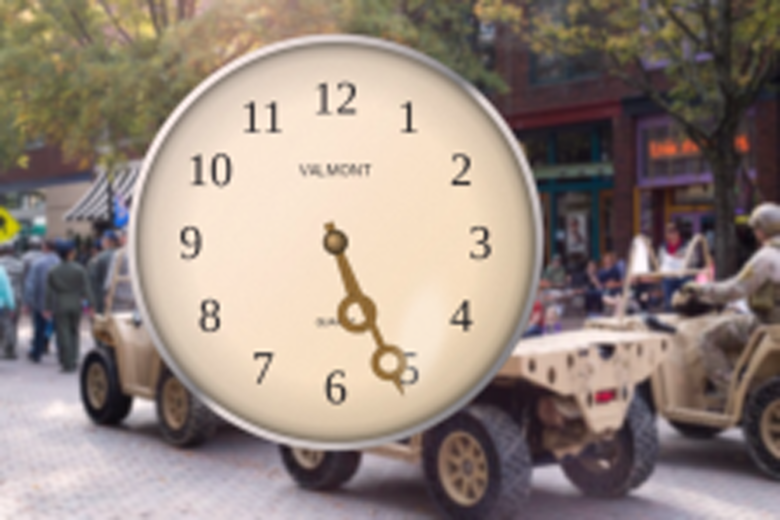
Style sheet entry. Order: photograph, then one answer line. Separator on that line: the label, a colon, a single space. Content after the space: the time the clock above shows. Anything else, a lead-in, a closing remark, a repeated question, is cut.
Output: 5:26
